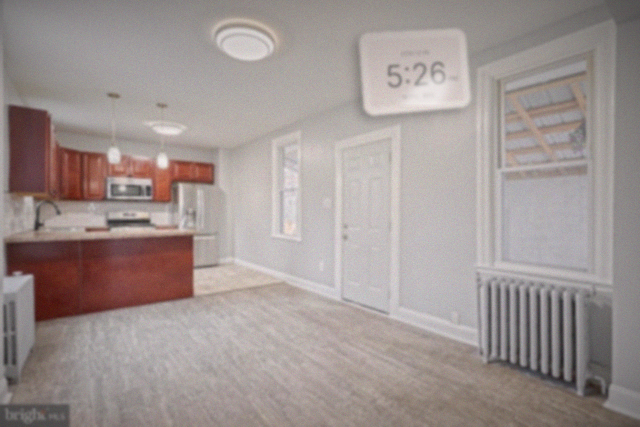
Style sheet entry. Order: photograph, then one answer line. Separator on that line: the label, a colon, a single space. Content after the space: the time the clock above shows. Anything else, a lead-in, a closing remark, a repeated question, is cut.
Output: 5:26
